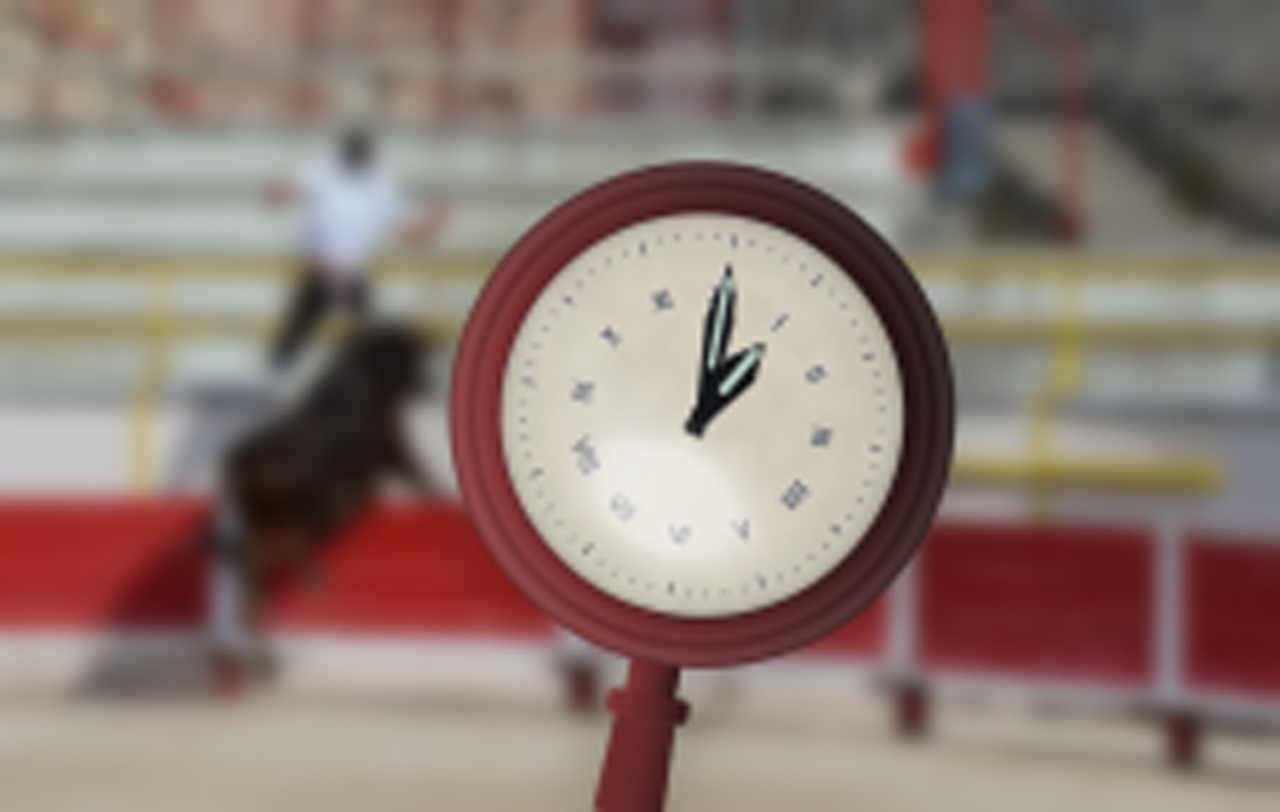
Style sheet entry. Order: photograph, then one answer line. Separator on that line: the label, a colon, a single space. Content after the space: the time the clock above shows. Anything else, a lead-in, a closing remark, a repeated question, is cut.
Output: 1:00
